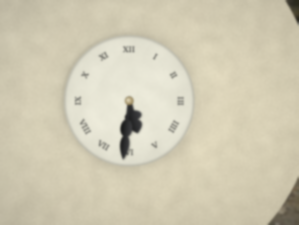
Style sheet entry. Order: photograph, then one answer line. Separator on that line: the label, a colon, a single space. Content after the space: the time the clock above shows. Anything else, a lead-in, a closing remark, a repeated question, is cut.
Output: 5:31
